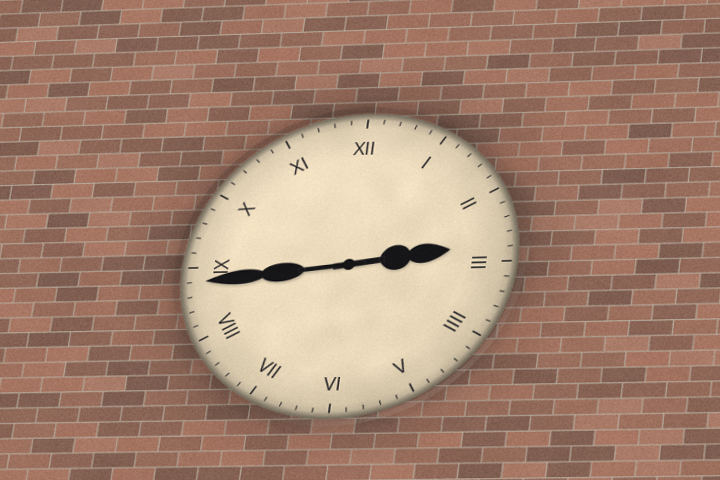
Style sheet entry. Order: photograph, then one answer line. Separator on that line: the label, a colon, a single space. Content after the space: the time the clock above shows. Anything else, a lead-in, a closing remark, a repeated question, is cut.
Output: 2:44
